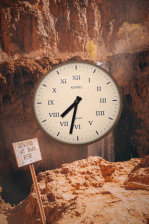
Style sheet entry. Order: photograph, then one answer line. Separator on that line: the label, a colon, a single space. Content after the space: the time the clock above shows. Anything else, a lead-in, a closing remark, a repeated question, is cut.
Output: 7:32
